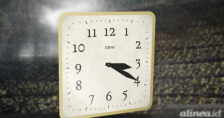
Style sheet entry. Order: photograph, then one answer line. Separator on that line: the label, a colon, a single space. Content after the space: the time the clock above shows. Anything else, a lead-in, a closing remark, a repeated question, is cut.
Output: 3:20
